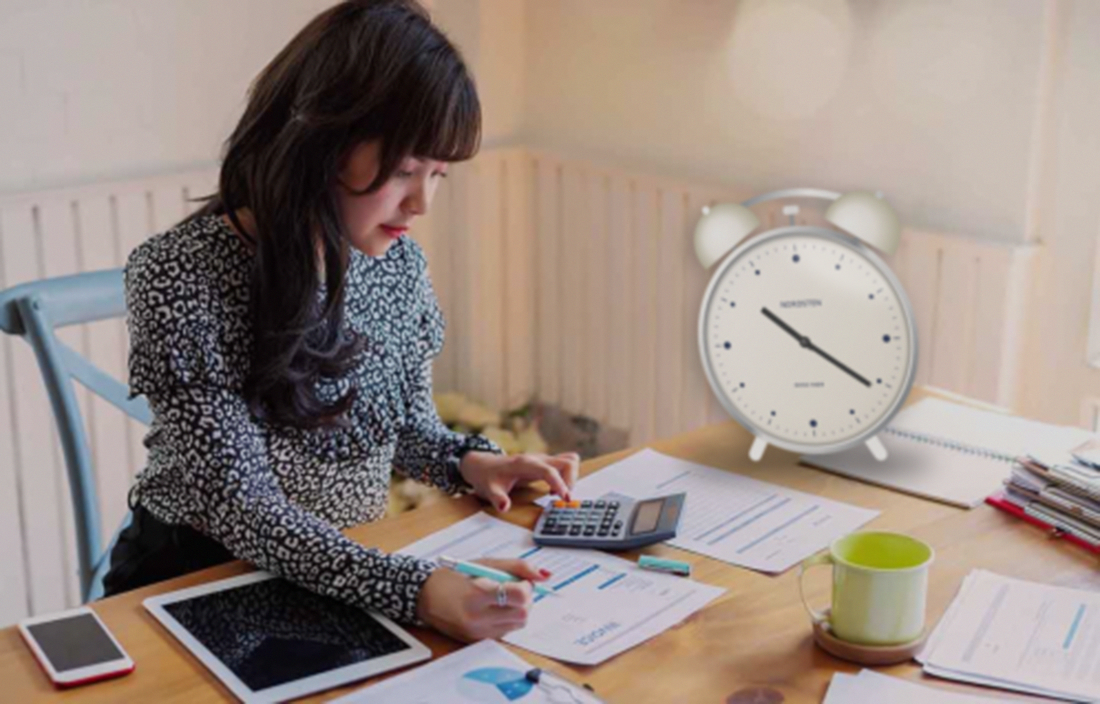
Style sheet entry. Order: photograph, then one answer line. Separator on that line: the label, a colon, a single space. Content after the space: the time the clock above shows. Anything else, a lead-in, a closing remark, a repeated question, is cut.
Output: 10:21
